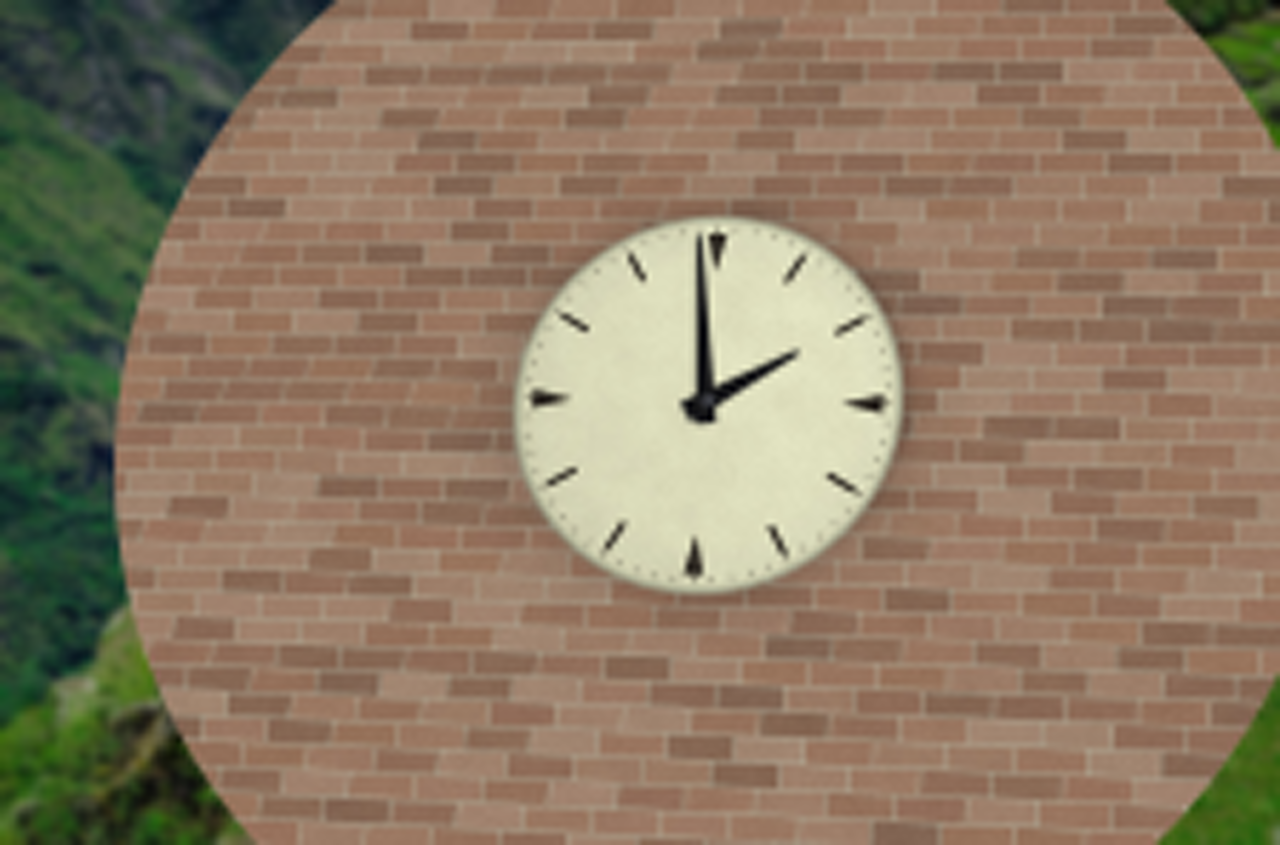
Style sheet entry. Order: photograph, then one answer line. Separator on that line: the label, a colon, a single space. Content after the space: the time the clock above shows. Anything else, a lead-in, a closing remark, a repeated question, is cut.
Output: 1:59
